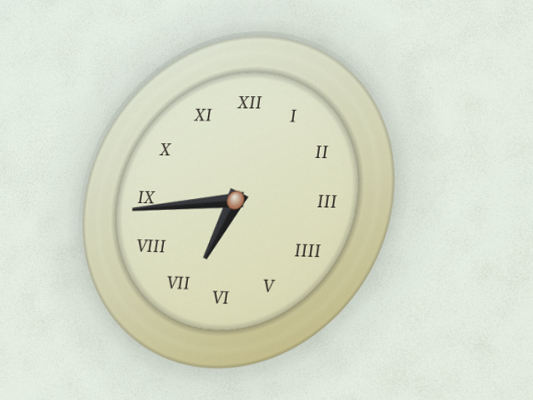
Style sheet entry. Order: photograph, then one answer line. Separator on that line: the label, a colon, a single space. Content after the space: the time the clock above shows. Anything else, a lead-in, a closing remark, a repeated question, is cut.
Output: 6:44
